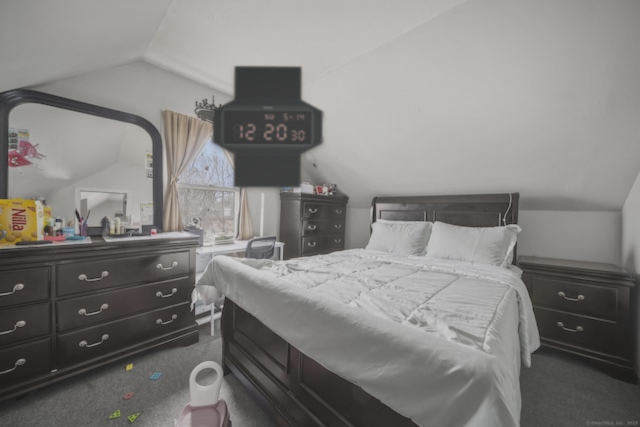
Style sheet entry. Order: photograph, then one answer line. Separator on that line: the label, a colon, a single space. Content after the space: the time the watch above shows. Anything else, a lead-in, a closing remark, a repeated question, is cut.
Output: 12:20
